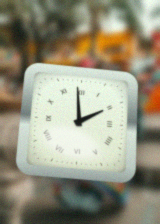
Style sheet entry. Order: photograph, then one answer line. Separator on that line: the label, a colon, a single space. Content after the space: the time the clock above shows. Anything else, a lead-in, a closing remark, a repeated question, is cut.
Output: 1:59
